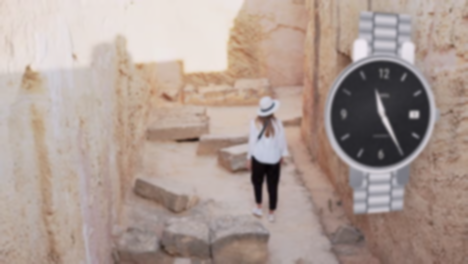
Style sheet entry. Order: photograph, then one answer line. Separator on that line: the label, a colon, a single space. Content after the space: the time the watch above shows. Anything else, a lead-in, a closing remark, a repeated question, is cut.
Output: 11:25
